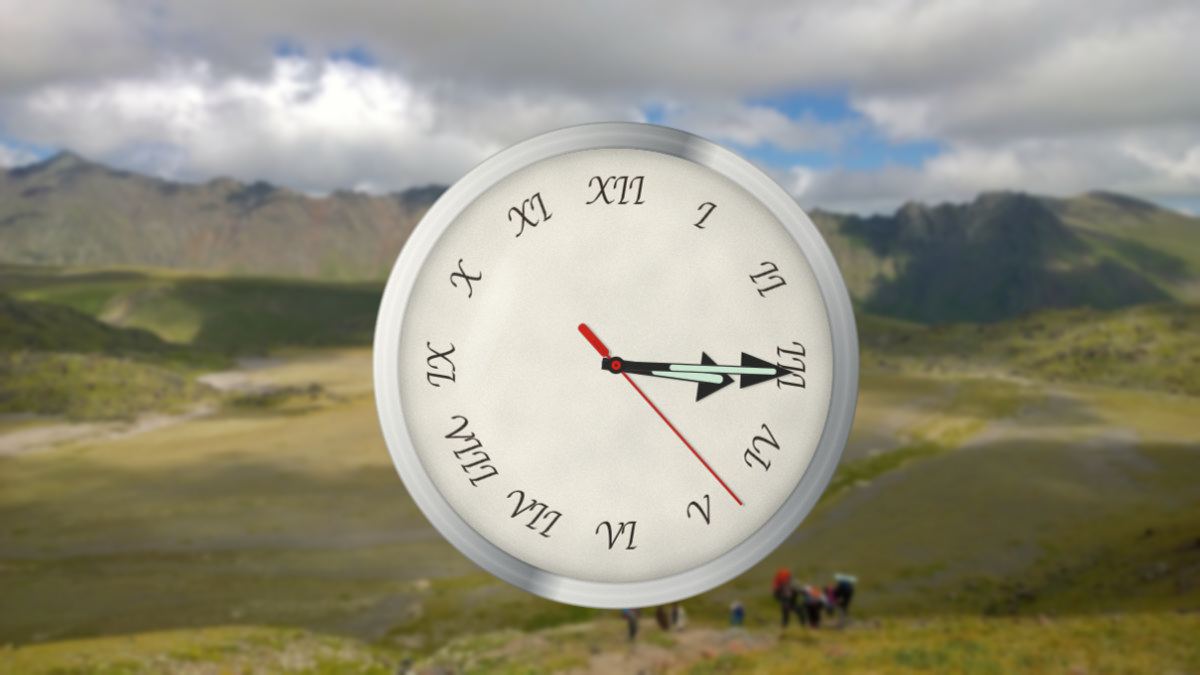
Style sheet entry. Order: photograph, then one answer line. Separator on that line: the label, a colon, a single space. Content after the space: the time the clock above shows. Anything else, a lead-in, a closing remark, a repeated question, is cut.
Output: 3:15:23
